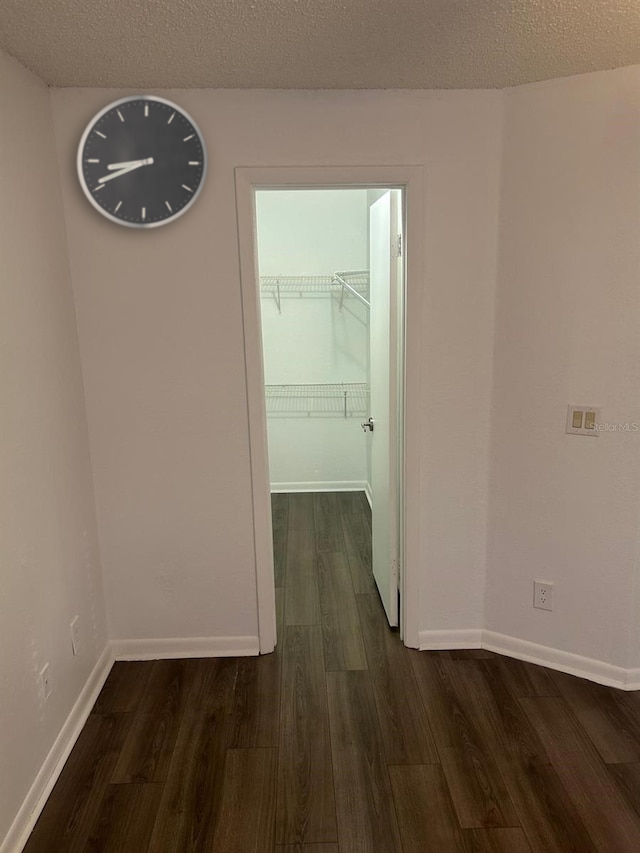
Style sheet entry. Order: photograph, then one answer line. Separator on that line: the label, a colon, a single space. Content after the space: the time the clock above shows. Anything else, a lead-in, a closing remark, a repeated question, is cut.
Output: 8:41
